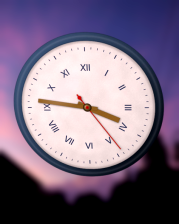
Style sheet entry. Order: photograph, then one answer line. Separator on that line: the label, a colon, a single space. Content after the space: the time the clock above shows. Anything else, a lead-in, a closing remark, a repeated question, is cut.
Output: 3:46:24
